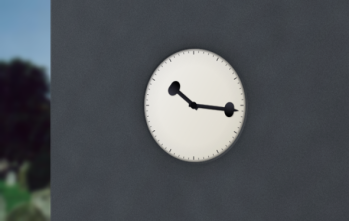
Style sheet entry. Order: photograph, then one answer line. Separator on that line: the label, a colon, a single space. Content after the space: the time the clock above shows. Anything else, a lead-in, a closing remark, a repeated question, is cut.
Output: 10:16
